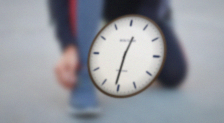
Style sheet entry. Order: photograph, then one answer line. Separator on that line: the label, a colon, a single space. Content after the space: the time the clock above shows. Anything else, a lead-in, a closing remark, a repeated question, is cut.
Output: 12:31
